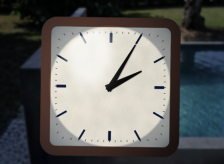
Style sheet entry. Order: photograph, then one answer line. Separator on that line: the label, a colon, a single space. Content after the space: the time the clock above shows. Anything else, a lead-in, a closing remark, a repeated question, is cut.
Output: 2:05
